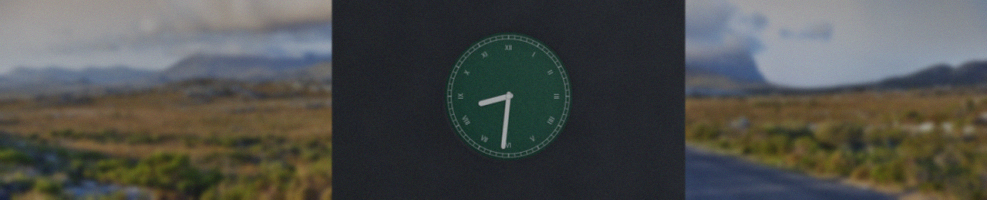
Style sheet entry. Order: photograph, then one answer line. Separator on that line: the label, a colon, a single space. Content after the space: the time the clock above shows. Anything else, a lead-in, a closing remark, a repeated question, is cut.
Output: 8:31
